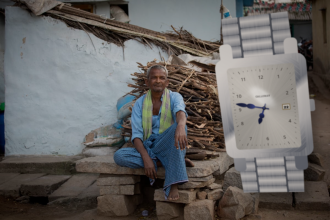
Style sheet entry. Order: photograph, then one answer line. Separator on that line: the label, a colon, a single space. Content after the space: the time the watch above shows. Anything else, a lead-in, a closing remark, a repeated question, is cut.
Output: 6:47
